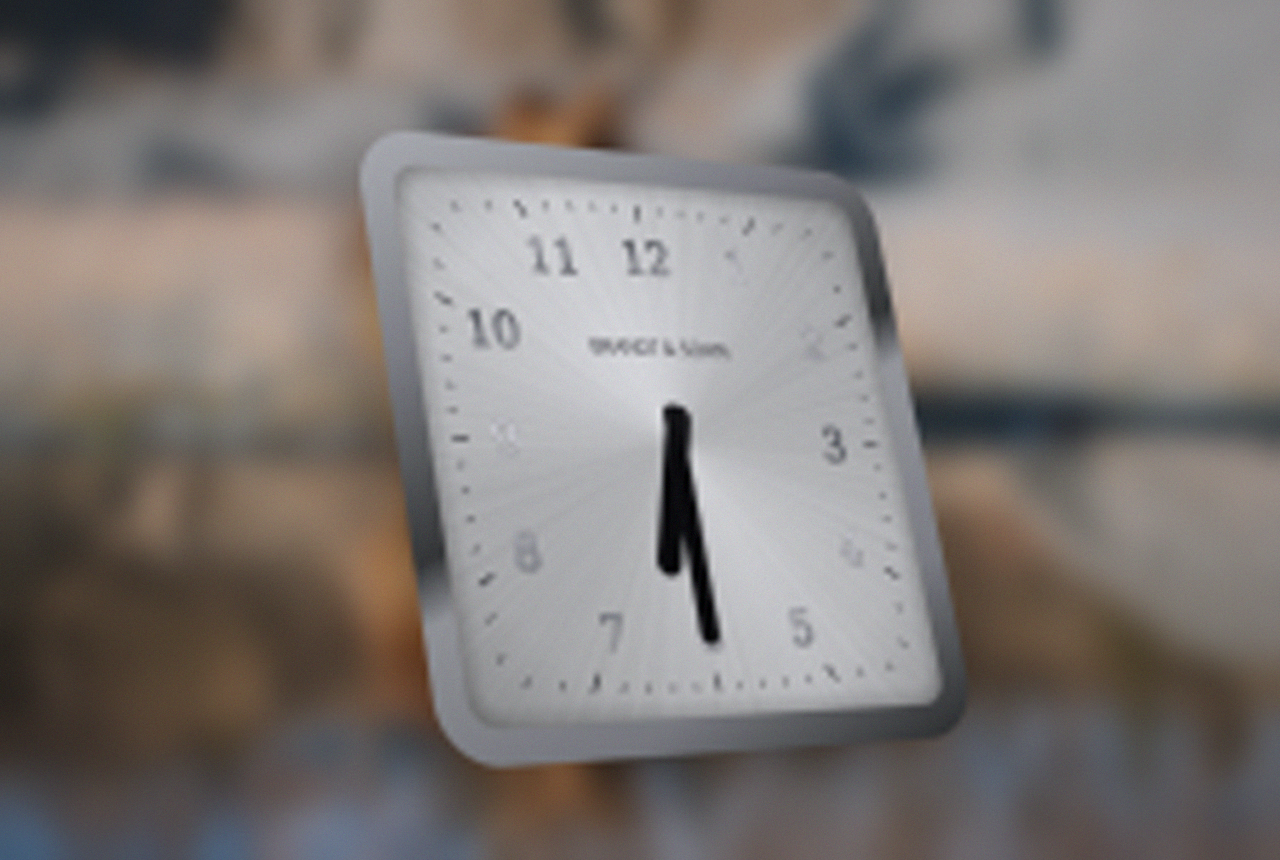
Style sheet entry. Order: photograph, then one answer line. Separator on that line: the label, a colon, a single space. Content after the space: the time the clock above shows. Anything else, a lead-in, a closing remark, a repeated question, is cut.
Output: 6:30
